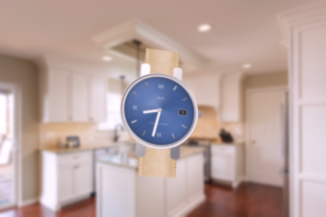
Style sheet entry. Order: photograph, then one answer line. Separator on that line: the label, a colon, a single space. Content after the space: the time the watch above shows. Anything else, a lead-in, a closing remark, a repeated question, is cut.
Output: 8:32
